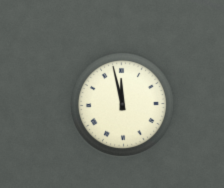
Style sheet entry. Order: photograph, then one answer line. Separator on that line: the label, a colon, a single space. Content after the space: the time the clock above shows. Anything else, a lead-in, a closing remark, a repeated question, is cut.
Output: 11:58
